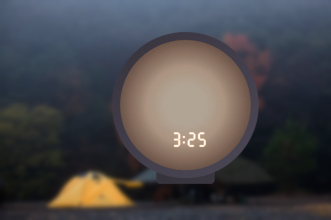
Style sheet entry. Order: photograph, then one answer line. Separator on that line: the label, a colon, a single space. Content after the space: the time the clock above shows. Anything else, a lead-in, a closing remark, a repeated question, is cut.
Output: 3:25
